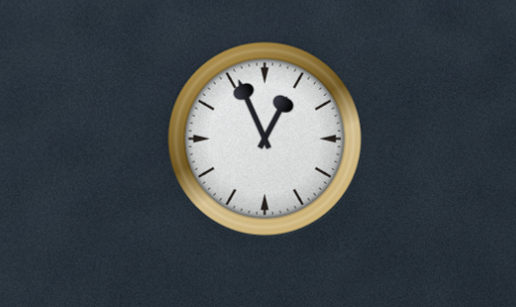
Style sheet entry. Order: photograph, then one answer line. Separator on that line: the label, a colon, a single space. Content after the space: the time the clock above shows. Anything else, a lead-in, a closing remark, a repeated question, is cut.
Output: 12:56
